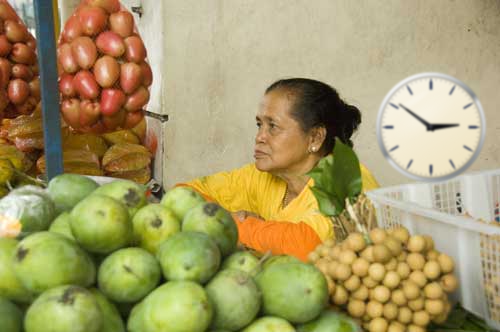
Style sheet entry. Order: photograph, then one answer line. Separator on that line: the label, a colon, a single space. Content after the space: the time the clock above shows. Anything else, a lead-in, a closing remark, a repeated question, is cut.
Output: 2:51
